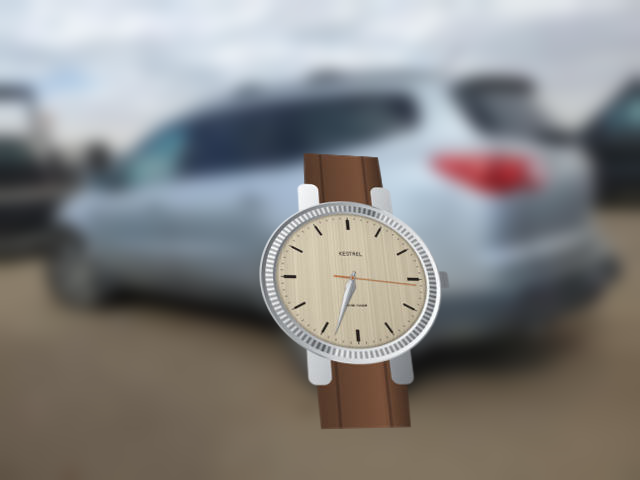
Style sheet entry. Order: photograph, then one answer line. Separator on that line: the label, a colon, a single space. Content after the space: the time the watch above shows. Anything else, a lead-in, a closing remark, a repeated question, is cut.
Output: 6:33:16
